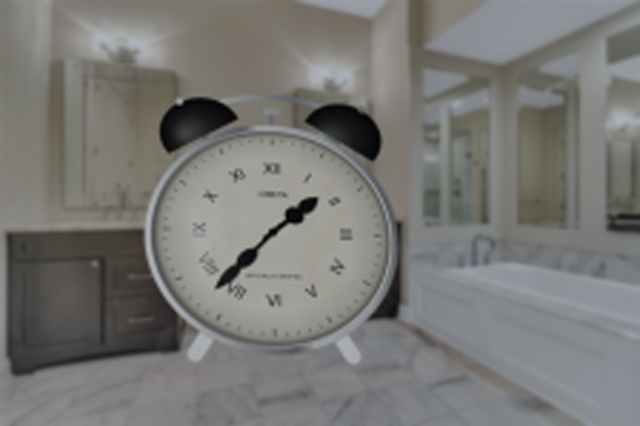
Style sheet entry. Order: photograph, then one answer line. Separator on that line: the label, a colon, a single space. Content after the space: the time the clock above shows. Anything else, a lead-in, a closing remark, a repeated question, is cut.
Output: 1:37
